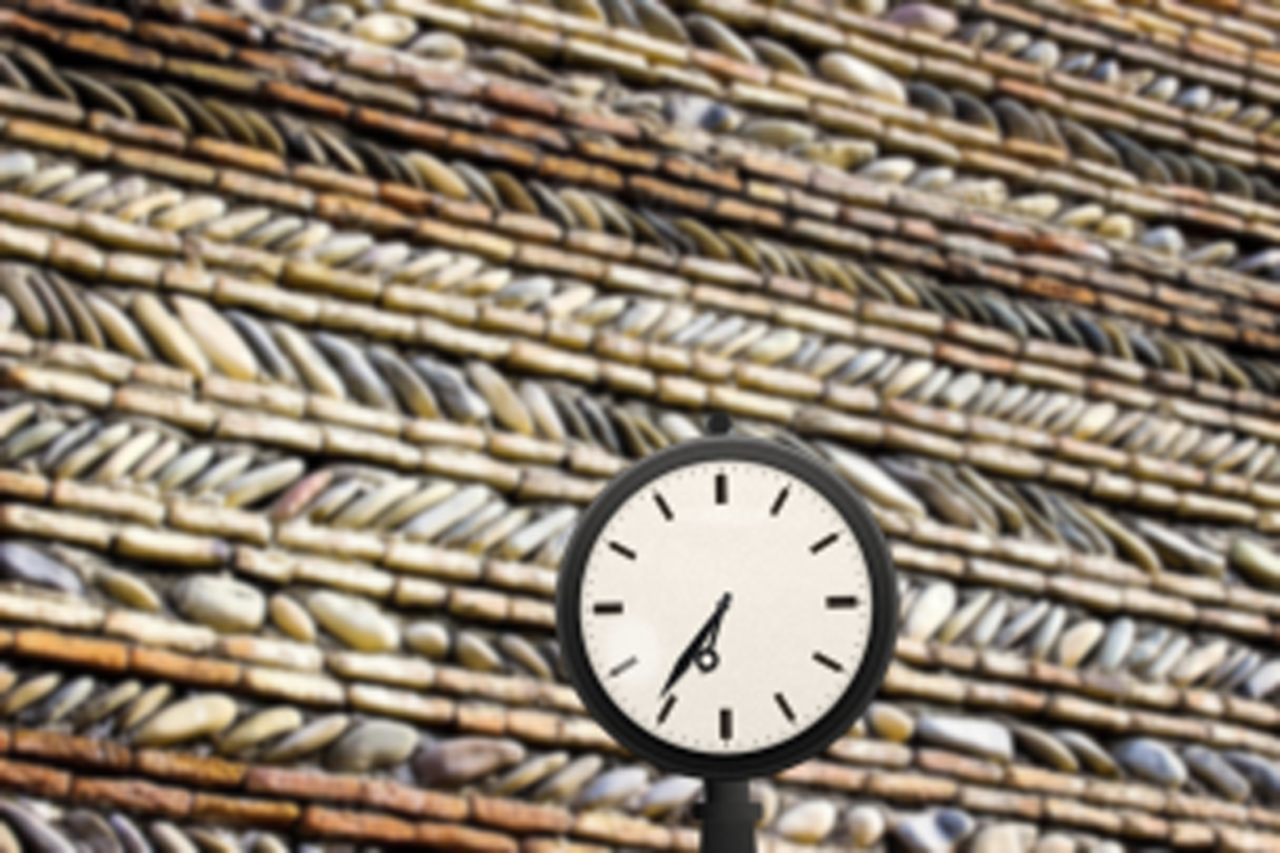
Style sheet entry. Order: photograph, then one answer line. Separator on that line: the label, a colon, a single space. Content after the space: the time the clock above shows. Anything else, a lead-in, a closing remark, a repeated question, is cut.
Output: 6:36
